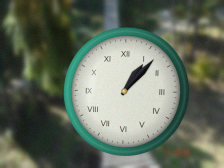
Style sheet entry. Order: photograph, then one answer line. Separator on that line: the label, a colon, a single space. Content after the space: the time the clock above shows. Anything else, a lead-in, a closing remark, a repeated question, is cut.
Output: 1:07
